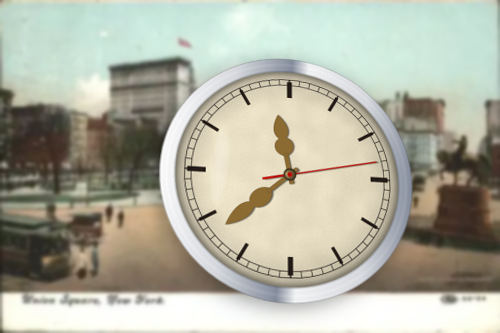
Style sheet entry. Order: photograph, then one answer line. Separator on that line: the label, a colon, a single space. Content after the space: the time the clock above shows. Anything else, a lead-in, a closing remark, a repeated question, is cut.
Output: 11:38:13
